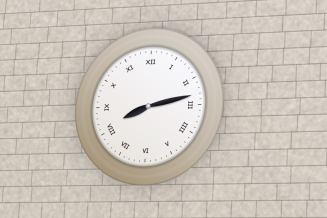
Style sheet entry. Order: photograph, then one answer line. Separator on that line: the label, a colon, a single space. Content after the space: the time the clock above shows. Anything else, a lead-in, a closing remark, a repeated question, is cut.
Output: 8:13
